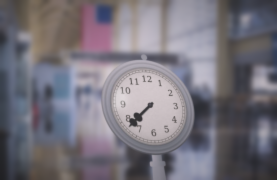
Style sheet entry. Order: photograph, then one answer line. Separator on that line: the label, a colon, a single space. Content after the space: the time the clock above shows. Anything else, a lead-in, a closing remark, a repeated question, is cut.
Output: 7:38
